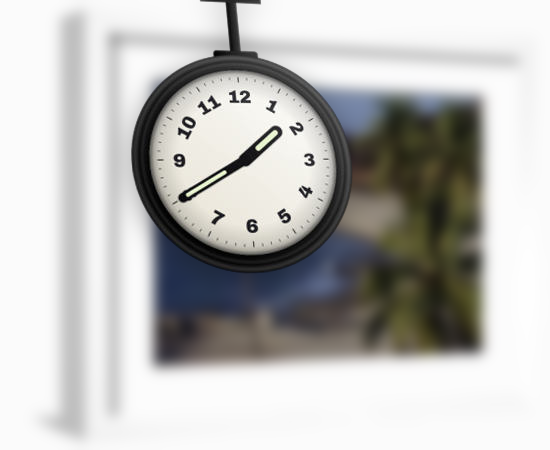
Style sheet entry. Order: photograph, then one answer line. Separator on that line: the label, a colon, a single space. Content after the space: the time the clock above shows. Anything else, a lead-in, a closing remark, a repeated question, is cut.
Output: 1:40
